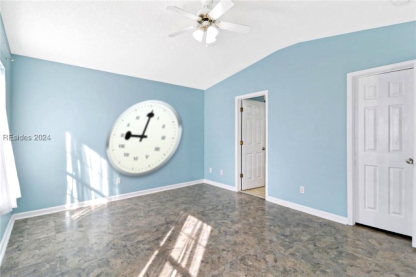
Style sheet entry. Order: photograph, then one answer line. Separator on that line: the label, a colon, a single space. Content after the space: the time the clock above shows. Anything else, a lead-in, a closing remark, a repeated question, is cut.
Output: 9:01
